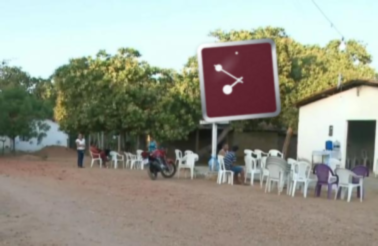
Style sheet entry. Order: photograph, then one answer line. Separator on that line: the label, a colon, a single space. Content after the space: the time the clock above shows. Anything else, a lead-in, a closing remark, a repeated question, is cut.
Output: 7:51
